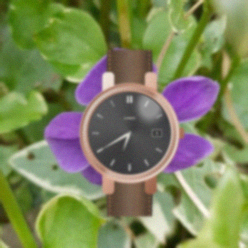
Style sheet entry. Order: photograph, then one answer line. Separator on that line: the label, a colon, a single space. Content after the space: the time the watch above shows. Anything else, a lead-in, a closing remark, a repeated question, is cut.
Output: 6:40
